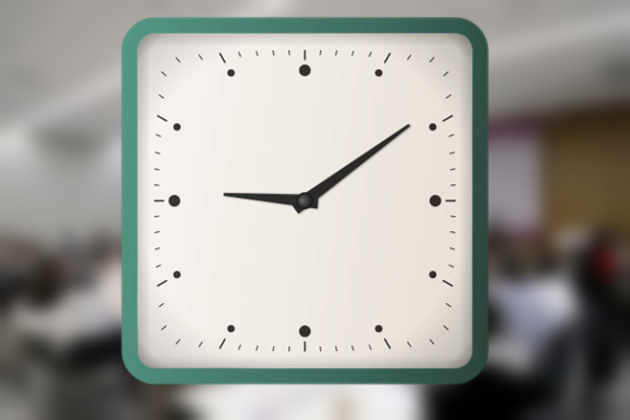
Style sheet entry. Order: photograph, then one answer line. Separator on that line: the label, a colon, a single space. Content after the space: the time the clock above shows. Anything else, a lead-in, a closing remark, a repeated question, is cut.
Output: 9:09
